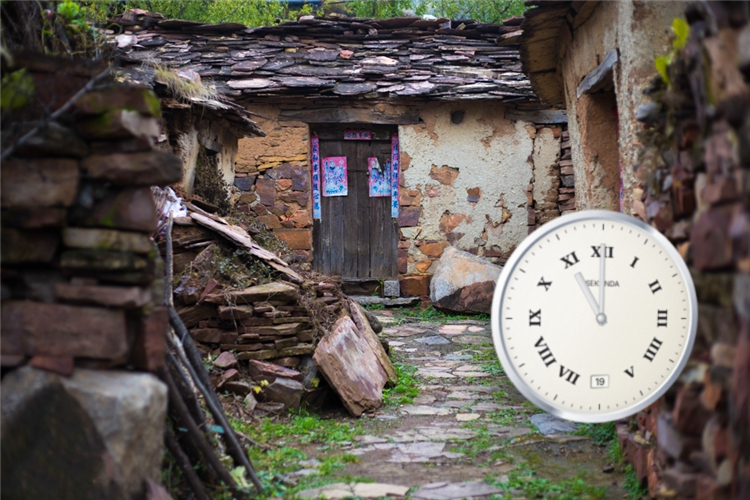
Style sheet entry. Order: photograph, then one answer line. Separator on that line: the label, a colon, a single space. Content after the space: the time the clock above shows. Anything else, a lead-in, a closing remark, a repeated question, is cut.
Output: 11:00
